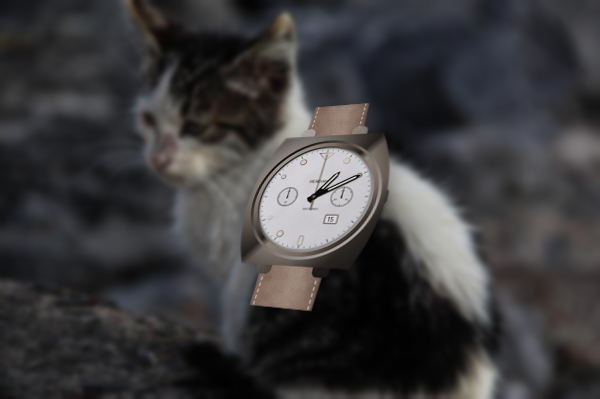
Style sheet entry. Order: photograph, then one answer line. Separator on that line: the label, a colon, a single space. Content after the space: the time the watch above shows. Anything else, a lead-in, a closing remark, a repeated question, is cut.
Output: 1:10
